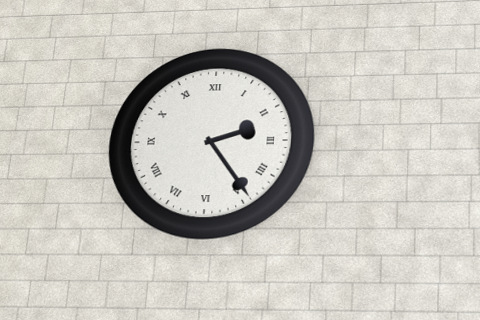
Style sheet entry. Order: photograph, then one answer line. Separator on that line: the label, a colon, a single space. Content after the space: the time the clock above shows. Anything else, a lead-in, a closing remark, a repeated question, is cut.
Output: 2:24
